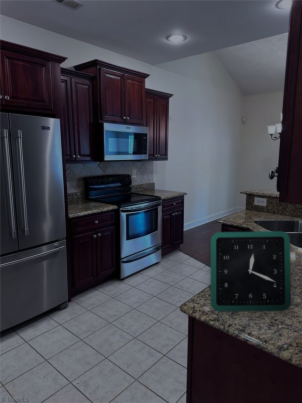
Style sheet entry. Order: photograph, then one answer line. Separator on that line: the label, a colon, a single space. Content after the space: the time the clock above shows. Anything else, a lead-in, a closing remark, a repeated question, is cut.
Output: 12:19
